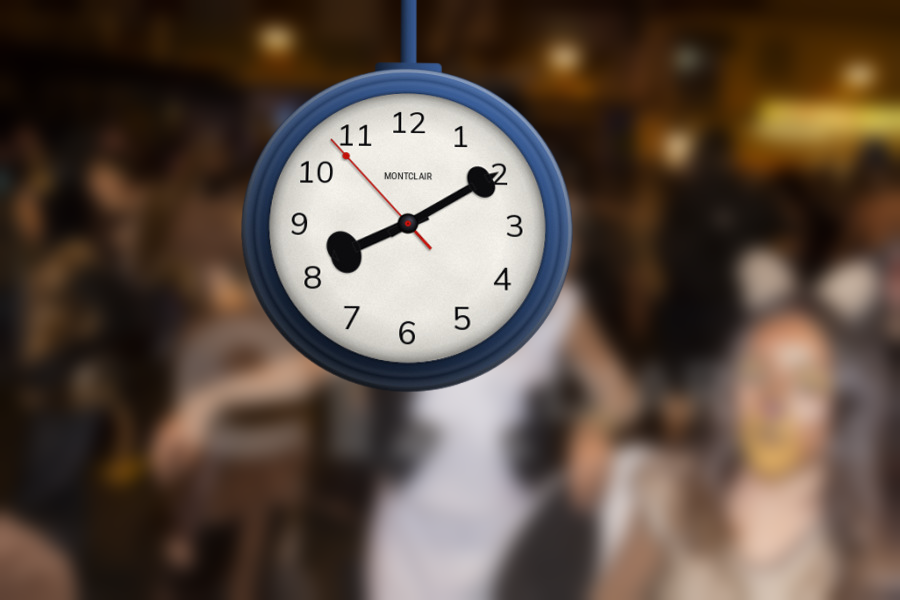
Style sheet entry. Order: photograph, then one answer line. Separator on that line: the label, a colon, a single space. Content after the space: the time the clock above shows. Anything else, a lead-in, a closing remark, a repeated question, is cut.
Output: 8:09:53
